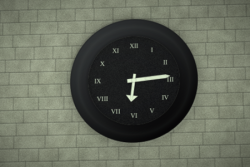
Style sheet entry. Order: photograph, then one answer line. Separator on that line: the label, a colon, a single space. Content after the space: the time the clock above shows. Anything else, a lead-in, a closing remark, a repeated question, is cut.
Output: 6:14
